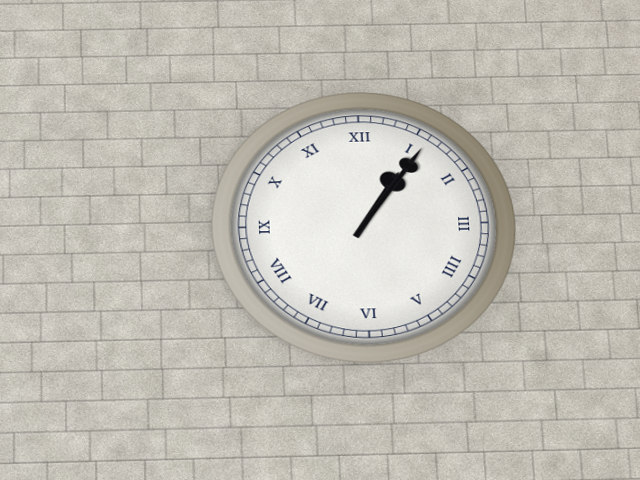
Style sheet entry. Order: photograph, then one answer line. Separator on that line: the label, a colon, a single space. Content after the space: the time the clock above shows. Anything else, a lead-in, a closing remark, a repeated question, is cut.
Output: 1:06
